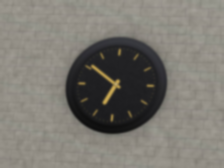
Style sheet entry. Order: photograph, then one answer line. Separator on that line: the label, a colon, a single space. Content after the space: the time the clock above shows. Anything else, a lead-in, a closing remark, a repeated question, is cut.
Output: 6:51
